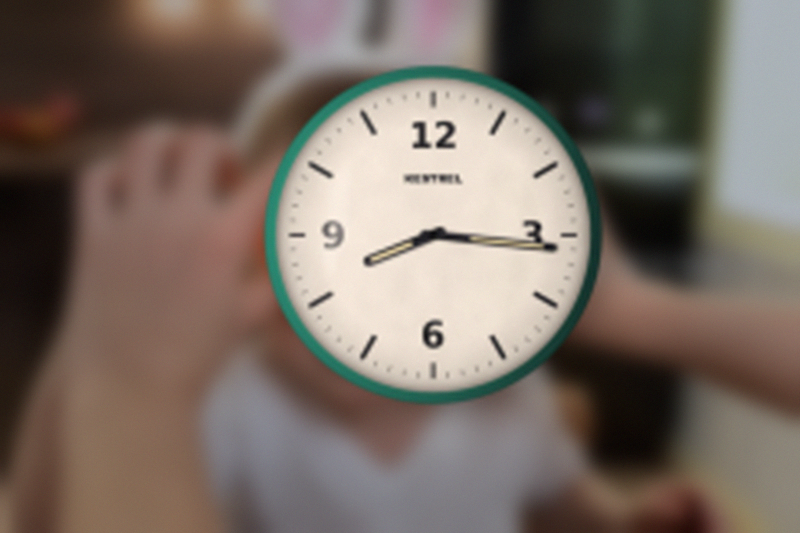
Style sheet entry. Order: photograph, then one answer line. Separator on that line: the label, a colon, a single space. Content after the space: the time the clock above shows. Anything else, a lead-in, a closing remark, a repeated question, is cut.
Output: 8:16
